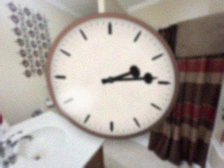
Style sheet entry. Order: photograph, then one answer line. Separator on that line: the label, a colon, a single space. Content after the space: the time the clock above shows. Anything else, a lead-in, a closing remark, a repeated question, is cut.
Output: 2:14
